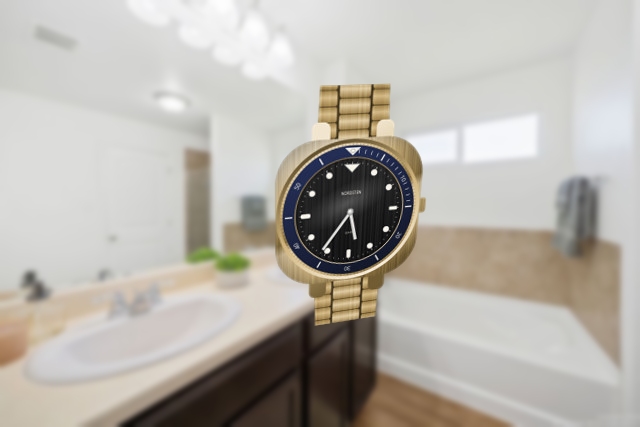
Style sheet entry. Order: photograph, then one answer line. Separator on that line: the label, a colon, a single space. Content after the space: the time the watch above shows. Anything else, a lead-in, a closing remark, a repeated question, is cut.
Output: 5:36
